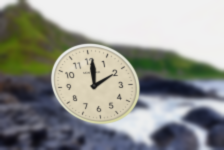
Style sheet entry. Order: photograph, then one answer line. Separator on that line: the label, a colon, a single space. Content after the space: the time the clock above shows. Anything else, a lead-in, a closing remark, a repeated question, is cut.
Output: 2:01
